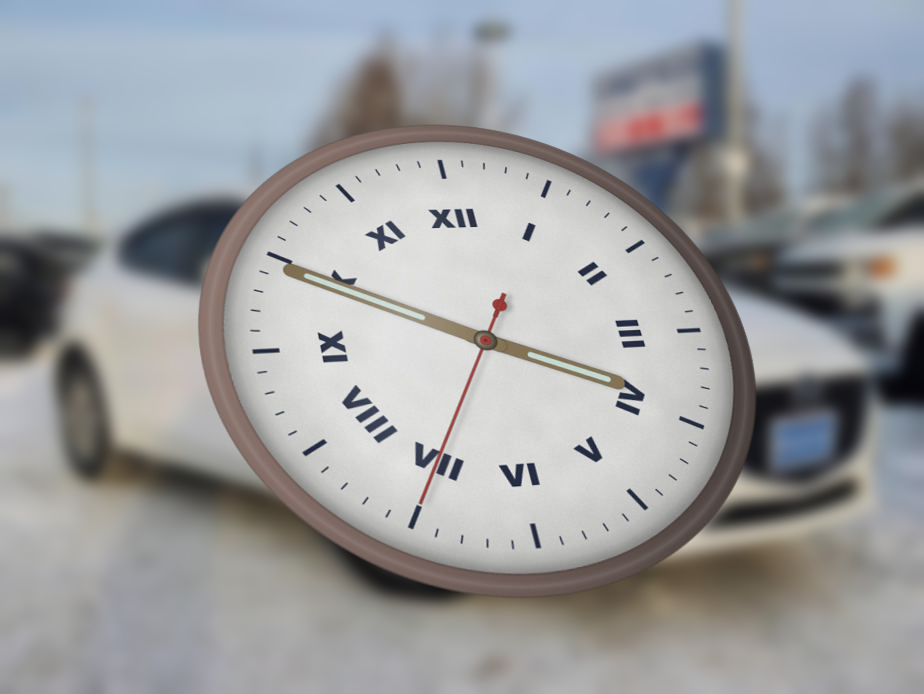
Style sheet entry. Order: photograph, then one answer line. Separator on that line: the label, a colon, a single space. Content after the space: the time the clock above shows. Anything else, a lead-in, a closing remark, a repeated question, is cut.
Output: 3:49:35
